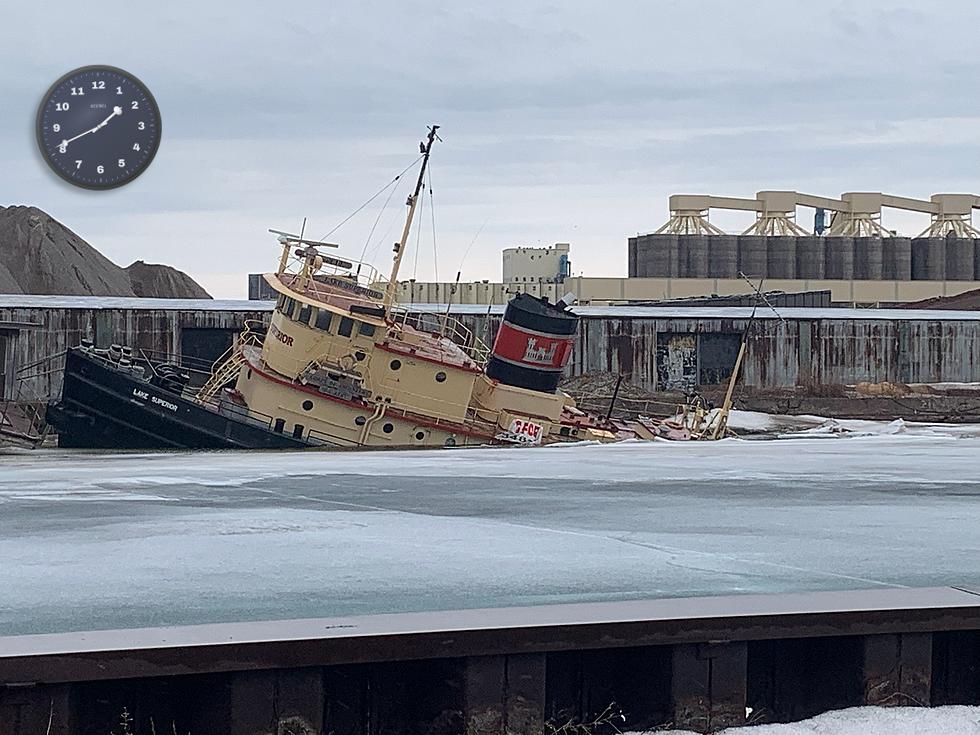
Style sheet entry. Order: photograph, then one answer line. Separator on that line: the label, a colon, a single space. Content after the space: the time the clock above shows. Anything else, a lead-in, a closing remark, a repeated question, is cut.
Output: 1:41
